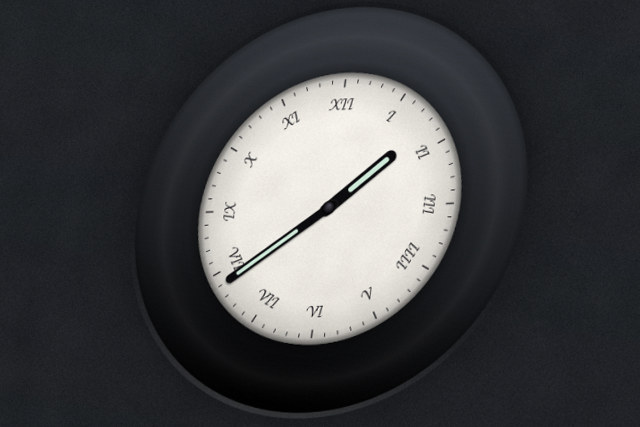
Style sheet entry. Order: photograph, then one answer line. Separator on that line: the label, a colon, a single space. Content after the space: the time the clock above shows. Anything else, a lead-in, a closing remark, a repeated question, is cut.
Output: 1:39
